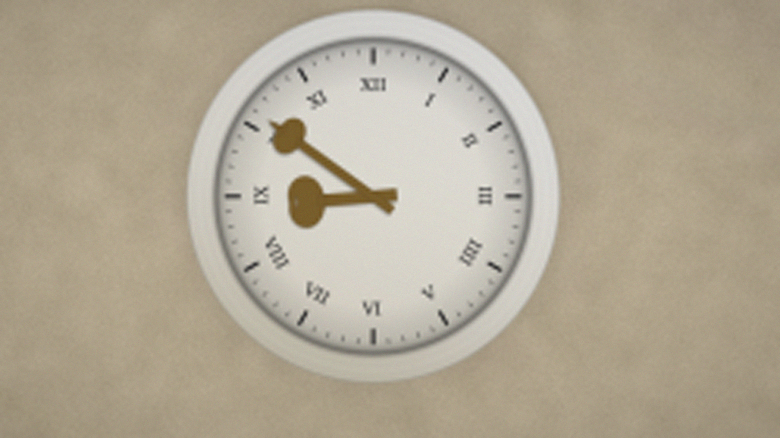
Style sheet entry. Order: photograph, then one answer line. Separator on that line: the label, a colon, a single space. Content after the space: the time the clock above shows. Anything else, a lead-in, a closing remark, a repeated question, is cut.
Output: 8:51
